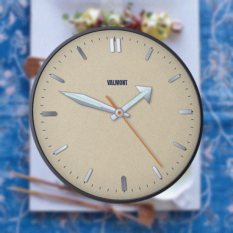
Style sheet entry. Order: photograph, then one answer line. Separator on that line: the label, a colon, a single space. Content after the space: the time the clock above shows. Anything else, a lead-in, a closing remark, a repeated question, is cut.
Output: 1:48:24
